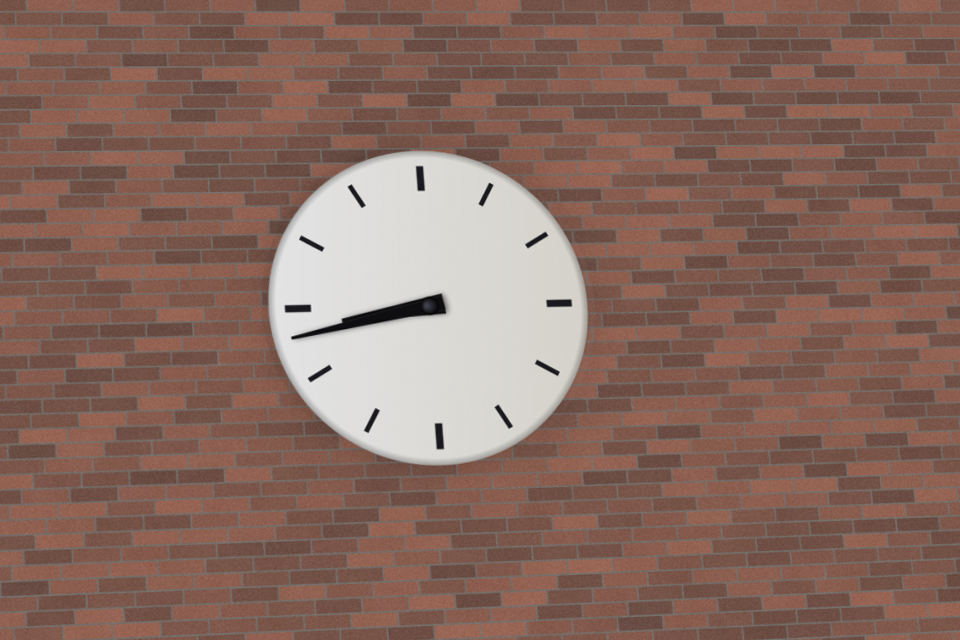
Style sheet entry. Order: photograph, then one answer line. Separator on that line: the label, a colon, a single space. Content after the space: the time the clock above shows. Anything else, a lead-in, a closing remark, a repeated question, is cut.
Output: 8:43
